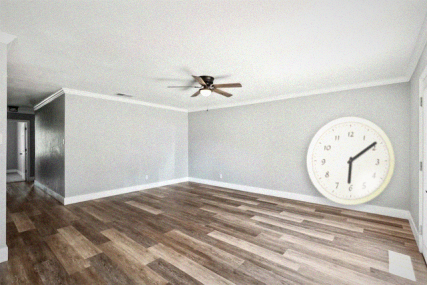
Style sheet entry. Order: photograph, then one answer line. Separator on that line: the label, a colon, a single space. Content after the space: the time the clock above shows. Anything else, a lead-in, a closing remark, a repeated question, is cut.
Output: 6:09
